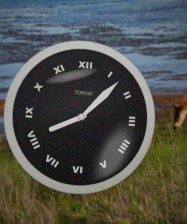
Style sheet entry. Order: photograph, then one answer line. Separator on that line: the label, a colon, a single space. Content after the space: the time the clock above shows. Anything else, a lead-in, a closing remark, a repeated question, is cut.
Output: 8:07
